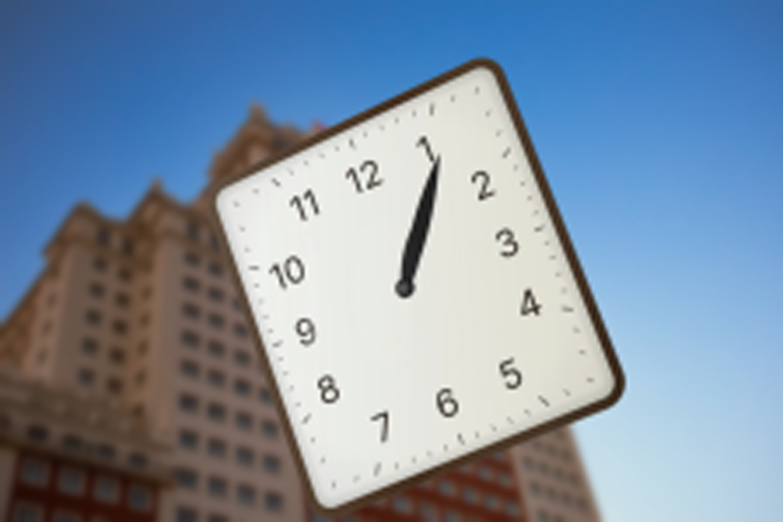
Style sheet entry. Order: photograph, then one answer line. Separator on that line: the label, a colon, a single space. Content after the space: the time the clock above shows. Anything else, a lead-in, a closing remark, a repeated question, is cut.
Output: 1:06
